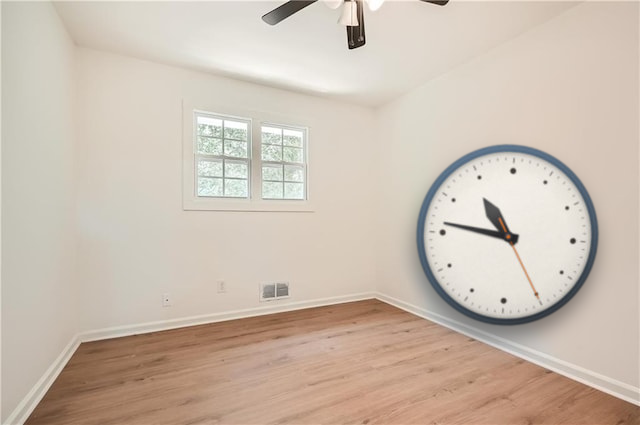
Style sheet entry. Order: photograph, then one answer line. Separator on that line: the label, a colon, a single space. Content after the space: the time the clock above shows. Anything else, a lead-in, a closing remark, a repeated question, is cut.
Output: 10:46:25
